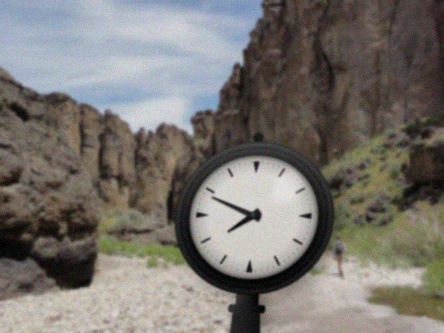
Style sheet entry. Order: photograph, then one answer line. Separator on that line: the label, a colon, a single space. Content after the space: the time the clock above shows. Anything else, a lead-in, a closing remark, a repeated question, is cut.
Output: 7:49
